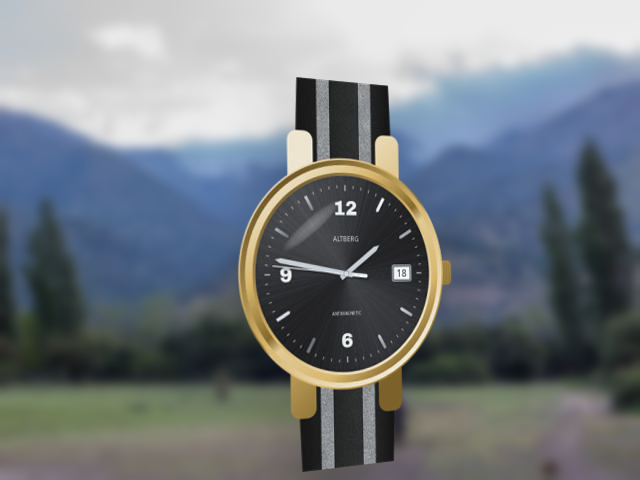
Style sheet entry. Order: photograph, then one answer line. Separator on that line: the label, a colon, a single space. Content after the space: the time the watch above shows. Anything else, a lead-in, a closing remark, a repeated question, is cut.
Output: 1:46:46
